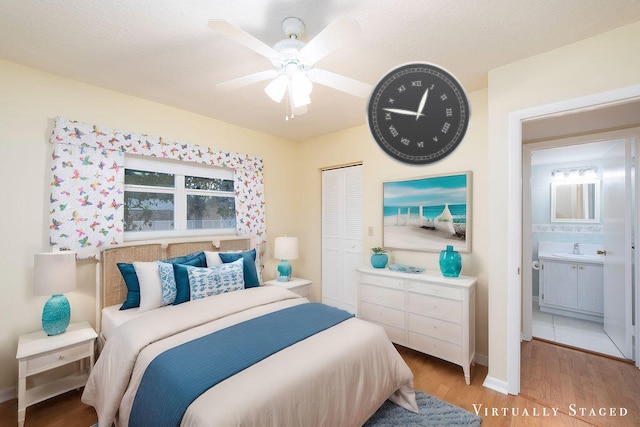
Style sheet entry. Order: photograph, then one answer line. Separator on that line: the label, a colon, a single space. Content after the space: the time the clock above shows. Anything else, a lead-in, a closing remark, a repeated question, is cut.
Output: 12:47
